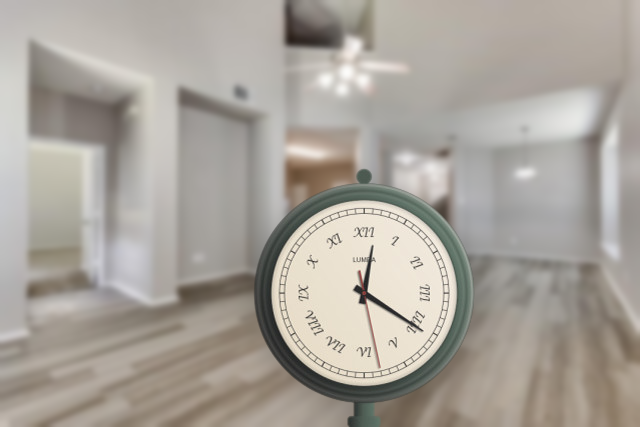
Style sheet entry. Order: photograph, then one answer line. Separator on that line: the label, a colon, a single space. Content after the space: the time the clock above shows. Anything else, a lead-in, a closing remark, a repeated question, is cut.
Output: 12:20:28
